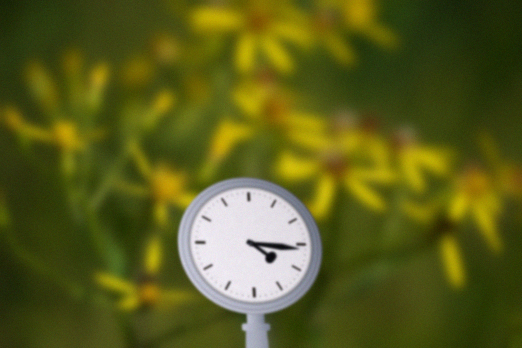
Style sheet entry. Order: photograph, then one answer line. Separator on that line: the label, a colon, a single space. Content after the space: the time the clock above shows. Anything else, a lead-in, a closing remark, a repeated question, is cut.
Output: 4:16
